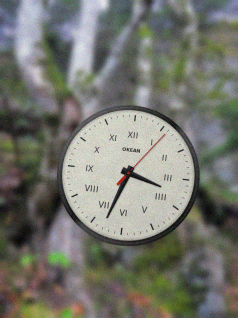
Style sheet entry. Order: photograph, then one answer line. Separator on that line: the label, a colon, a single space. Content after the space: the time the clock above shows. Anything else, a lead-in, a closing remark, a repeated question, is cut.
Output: 3:33:06
